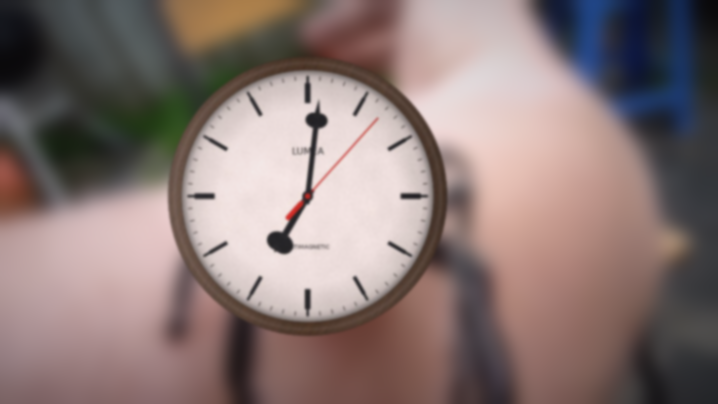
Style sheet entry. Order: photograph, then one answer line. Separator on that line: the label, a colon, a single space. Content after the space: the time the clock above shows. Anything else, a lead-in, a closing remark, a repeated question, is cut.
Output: 7:01:07
